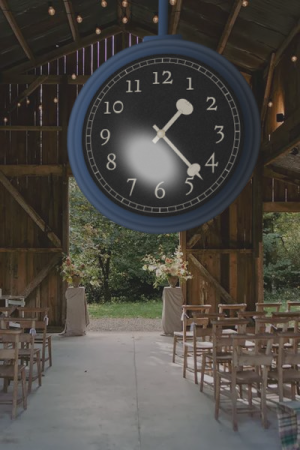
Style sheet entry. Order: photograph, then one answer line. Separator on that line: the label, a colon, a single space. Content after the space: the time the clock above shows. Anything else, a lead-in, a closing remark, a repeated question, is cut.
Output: 1:23
